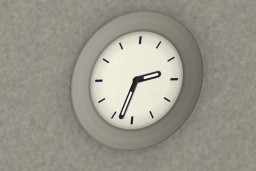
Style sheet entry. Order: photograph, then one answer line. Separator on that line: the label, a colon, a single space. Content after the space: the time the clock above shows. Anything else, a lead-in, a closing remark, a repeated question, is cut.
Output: 2:33
